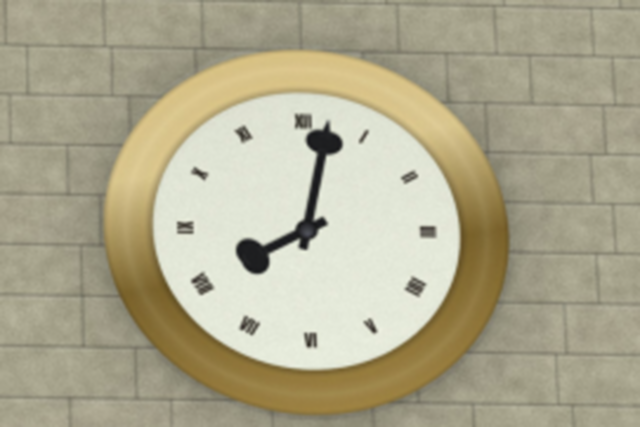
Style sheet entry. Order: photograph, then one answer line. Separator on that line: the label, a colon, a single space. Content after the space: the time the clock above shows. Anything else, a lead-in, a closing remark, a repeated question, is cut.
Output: 8:02
